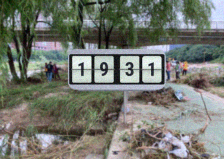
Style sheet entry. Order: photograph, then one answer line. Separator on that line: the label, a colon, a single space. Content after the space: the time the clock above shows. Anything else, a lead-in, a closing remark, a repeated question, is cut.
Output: 19:31
